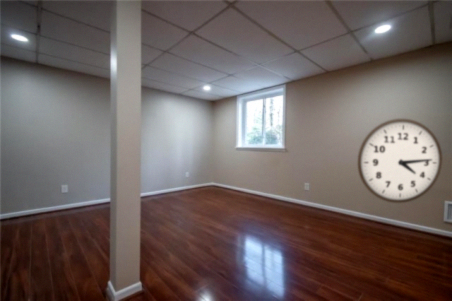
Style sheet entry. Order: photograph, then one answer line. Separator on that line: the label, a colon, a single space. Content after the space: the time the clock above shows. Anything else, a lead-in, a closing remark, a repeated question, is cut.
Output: 4:14
